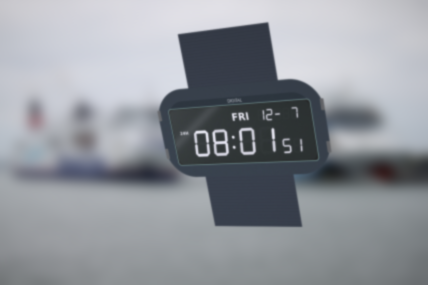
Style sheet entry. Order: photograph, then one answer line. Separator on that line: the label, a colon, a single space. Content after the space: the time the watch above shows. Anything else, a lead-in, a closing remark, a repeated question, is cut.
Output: 8:01:51
